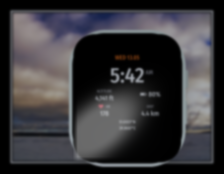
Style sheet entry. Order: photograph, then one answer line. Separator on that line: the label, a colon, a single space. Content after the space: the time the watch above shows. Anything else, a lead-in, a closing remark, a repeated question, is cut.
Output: 5:42
